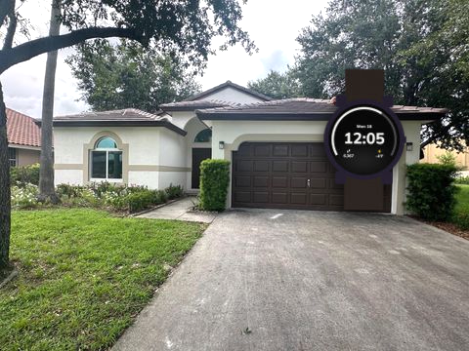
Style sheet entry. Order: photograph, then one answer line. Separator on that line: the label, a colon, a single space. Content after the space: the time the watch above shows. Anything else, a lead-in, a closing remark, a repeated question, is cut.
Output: 12:05
